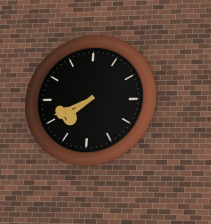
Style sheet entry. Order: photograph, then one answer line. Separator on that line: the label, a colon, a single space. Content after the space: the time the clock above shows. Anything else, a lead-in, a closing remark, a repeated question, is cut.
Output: 7:41
